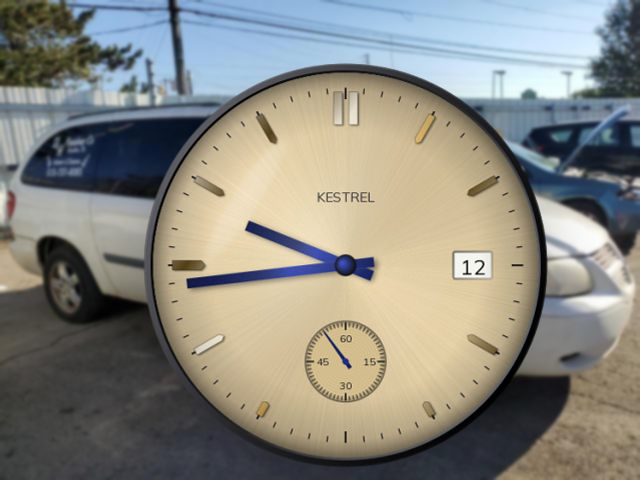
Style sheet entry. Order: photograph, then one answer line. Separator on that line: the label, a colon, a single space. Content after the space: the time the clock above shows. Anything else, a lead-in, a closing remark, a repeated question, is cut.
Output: 9:43:54
